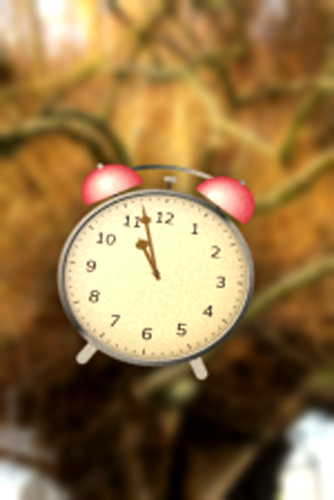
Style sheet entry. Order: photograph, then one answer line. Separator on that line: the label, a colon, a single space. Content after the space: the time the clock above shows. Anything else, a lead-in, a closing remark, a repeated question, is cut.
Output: 10:57
